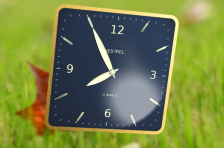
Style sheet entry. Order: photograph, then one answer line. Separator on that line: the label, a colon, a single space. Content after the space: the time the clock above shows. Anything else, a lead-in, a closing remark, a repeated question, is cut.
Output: 7:55
